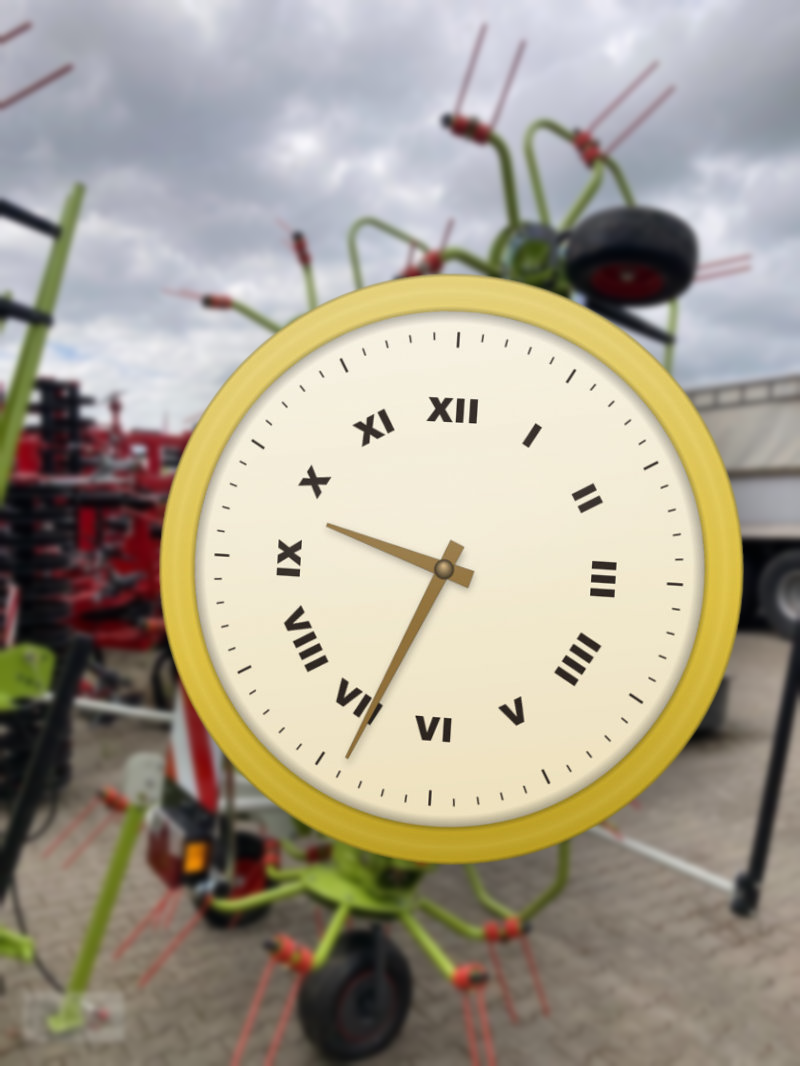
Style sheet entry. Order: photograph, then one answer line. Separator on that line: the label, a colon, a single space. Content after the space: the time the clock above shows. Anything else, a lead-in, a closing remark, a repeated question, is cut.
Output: 9:34
